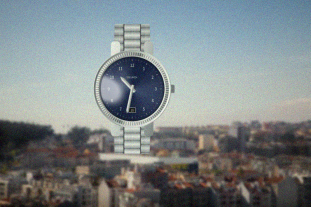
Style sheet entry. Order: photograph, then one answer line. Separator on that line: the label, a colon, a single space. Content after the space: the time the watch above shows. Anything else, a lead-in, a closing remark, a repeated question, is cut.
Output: 10:32
